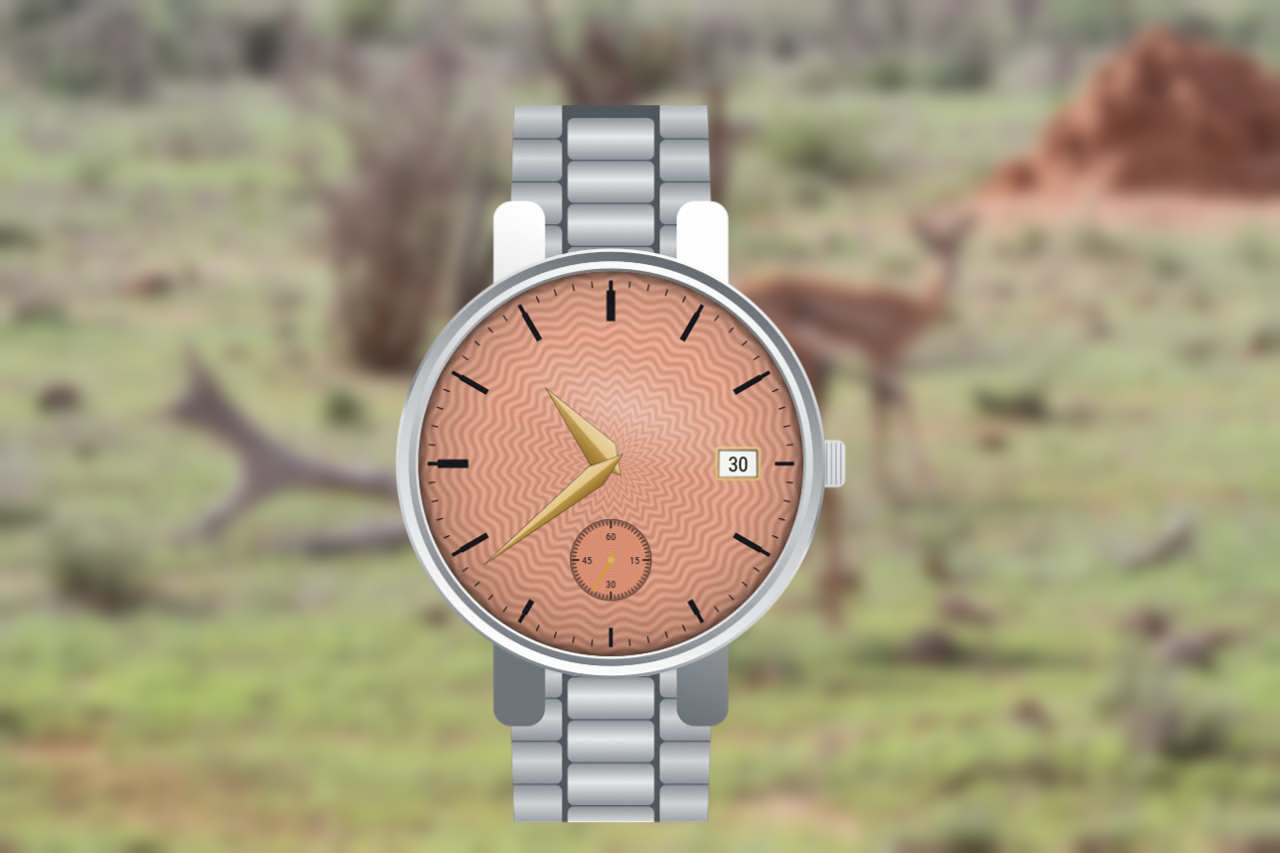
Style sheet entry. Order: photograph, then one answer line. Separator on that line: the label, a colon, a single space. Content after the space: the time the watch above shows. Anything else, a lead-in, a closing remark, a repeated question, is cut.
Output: 10:38:35
